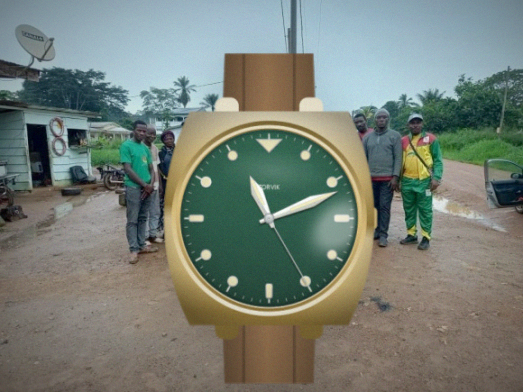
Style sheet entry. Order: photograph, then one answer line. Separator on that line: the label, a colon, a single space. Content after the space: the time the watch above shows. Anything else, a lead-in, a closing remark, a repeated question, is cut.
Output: 11:11:25
